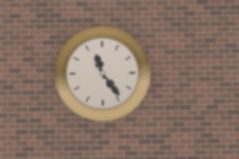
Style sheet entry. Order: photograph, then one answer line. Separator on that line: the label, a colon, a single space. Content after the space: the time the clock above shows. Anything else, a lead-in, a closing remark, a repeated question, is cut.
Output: 11:24
